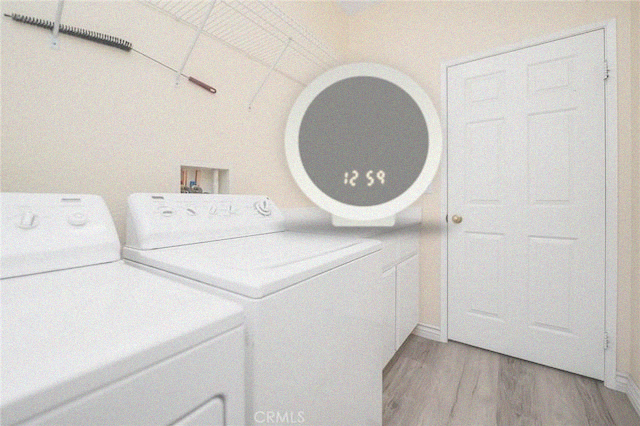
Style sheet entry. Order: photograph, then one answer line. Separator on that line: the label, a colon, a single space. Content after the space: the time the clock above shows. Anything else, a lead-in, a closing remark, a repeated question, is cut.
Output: 12:59
